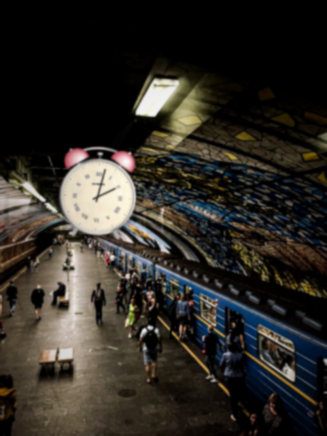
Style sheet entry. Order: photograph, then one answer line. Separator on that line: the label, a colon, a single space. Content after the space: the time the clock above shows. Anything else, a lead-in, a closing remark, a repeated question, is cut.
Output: 2:02
